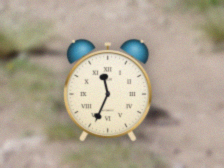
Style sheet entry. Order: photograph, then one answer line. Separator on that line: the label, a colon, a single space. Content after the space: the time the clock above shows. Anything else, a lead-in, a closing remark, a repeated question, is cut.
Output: 11:34
